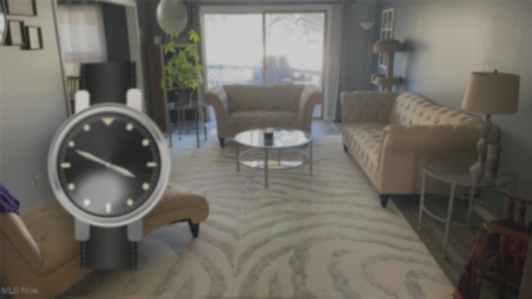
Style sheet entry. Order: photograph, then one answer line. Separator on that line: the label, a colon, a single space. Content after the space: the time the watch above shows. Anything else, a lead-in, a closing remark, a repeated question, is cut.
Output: 3:49
